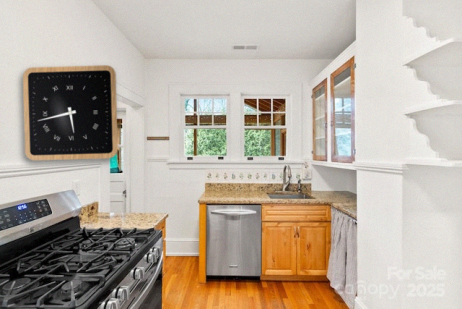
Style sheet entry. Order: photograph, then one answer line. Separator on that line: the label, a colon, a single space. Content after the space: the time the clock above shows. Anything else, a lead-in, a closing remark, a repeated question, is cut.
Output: 5:43
